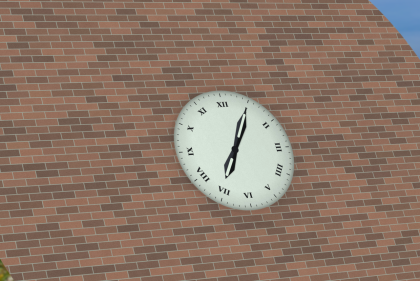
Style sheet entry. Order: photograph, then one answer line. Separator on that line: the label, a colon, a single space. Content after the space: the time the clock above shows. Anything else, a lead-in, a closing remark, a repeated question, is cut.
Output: 7:05
